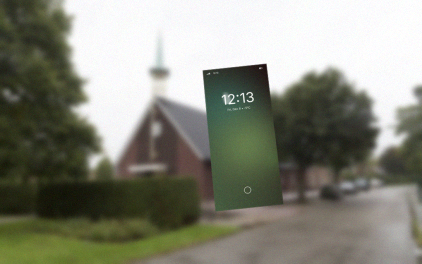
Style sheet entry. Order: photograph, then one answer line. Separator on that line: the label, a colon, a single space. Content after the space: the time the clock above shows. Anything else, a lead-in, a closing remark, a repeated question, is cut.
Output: 12:13
